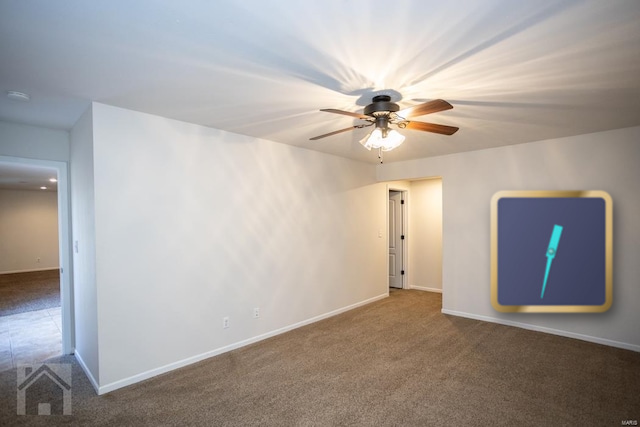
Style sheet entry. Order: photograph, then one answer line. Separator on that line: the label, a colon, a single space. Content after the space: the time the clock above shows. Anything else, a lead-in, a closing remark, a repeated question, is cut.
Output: 12:32
